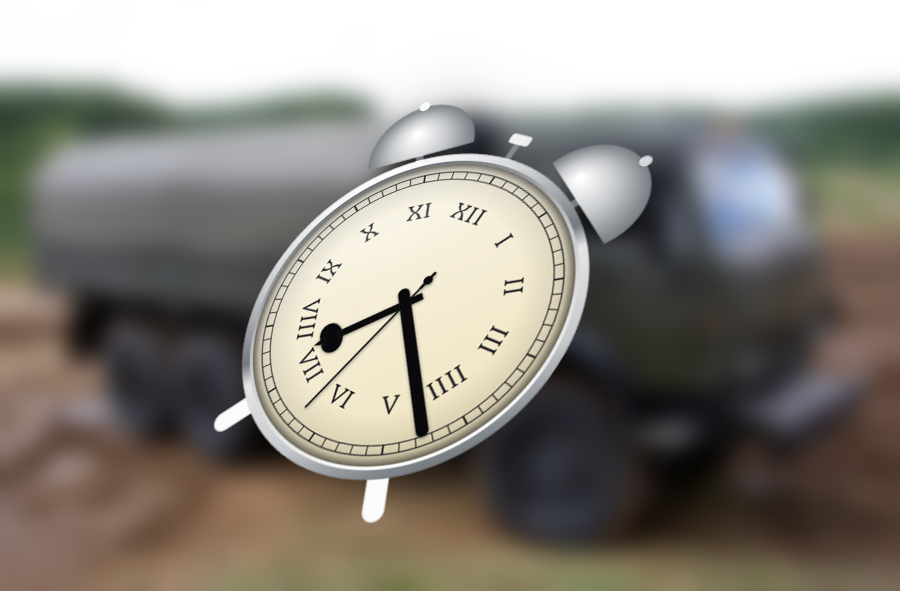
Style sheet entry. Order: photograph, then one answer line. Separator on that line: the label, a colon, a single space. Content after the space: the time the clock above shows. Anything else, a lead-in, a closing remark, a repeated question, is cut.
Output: 7:22:32
